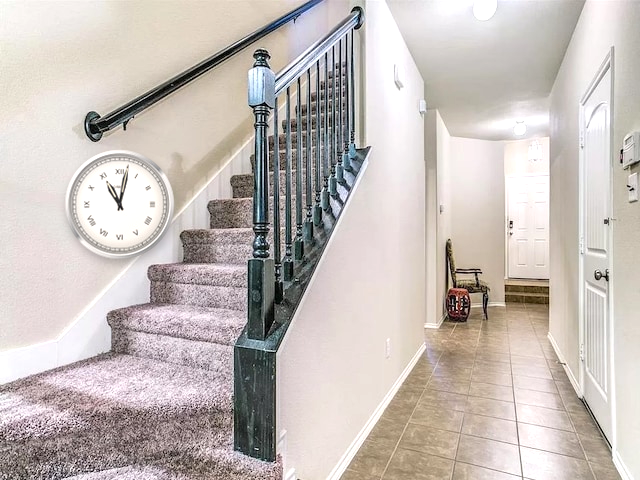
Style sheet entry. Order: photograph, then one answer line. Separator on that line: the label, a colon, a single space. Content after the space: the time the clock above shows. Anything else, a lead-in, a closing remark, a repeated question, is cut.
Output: 11:02
